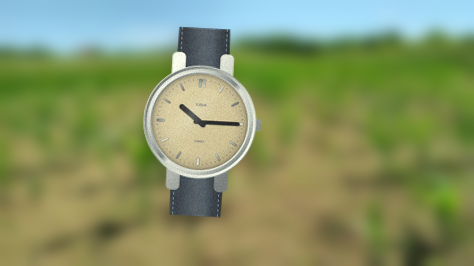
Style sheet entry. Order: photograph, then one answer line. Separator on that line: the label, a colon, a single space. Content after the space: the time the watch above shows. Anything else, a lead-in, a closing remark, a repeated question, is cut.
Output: 10:15
